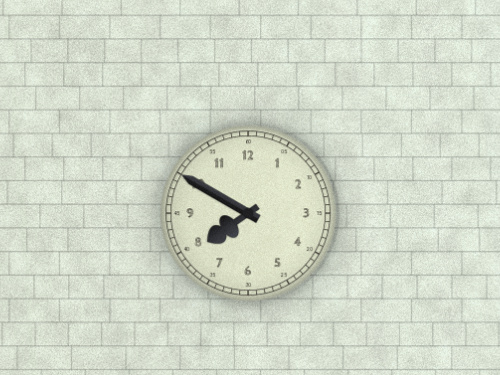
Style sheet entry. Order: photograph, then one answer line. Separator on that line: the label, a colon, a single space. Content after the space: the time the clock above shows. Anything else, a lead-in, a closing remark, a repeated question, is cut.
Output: 7:50
